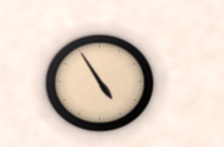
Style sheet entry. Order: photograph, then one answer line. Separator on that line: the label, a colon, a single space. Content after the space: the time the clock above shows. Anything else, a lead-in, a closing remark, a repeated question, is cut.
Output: 4:55
